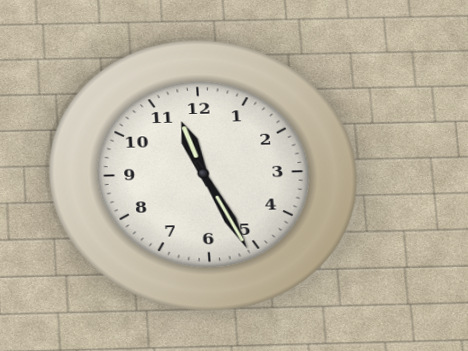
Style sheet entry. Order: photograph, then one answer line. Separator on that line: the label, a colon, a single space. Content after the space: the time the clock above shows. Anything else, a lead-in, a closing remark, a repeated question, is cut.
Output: 11:26
